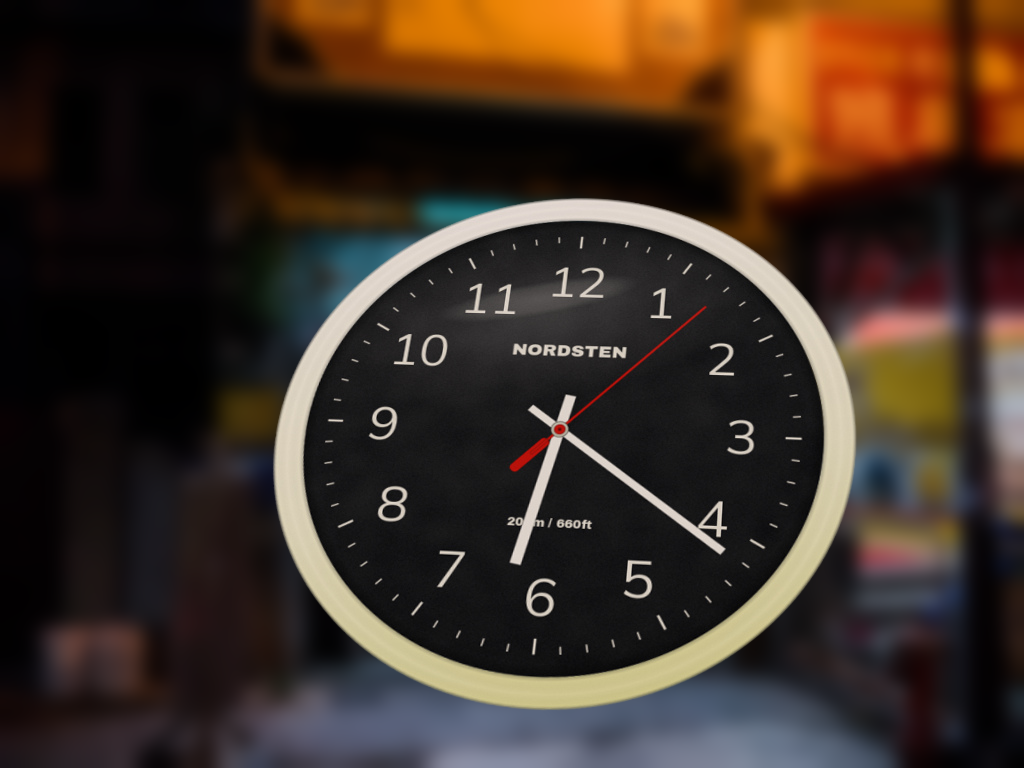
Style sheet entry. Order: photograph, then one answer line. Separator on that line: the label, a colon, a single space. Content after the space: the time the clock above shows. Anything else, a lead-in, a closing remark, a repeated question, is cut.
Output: 6:21:07
